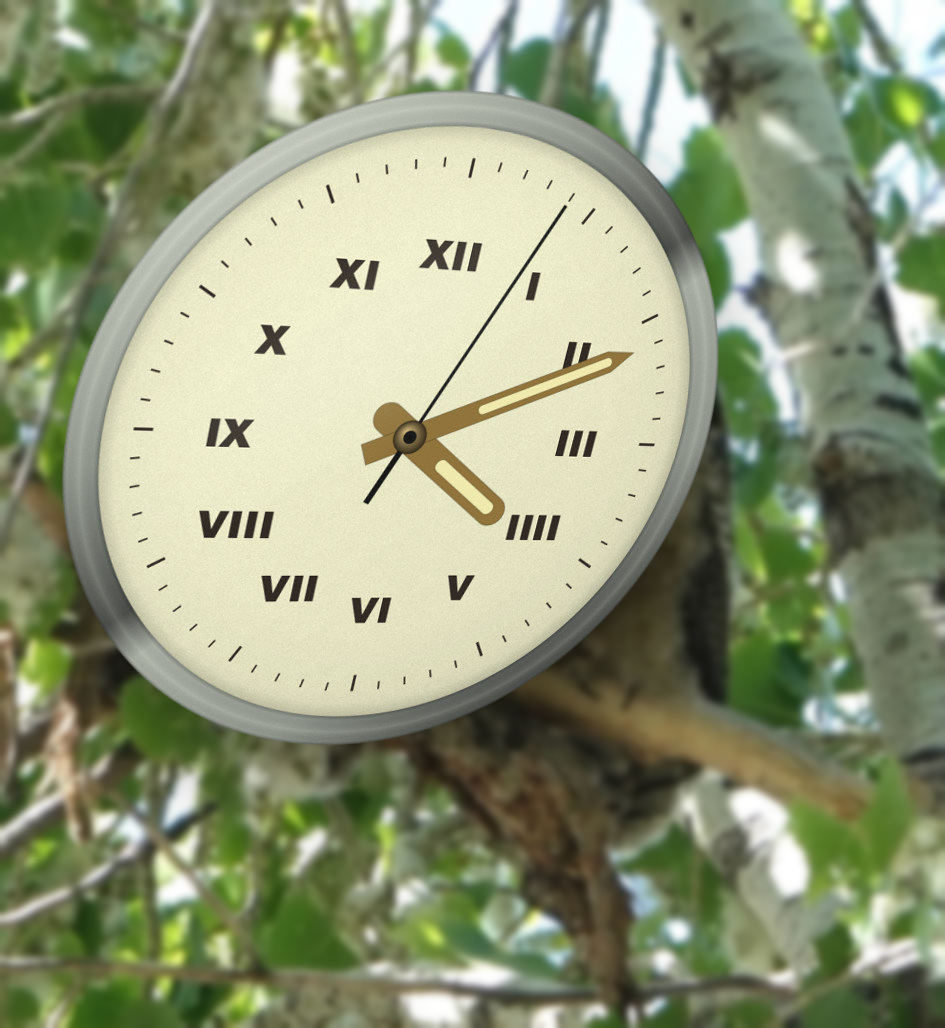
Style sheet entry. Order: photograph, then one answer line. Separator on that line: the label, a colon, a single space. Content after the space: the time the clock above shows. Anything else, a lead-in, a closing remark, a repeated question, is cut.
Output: 4:11:04
